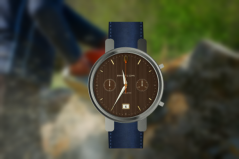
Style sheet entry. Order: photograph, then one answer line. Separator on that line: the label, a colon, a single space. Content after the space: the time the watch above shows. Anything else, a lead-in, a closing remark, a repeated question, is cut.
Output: 11:35
